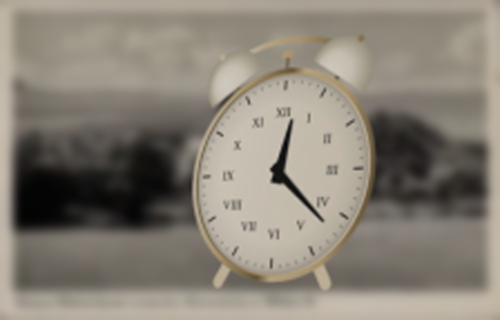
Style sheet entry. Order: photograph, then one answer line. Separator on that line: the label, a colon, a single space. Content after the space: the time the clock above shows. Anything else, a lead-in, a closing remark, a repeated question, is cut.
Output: 12:22
